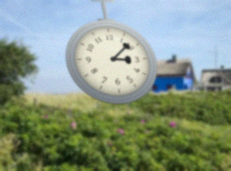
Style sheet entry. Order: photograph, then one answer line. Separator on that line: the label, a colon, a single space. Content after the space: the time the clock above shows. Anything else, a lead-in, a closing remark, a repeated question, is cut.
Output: 3:08
